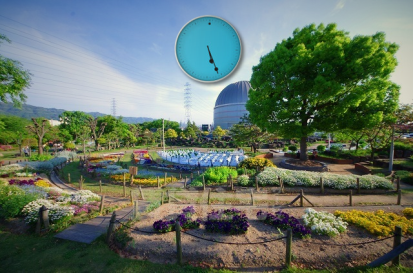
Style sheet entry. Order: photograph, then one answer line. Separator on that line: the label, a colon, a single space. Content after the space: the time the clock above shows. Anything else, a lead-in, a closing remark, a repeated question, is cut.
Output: 5:26
